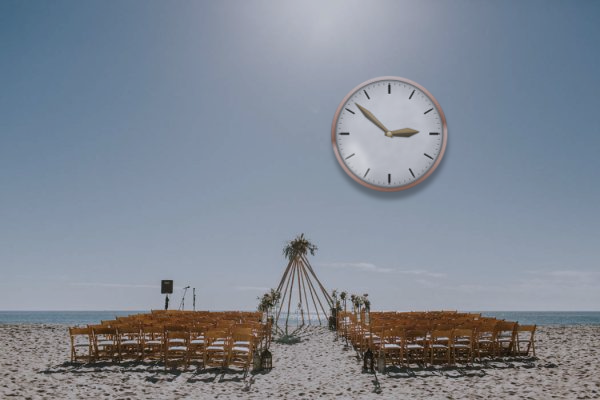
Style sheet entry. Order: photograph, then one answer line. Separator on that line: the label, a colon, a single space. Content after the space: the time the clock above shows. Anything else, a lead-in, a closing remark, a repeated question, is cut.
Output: 2:52
